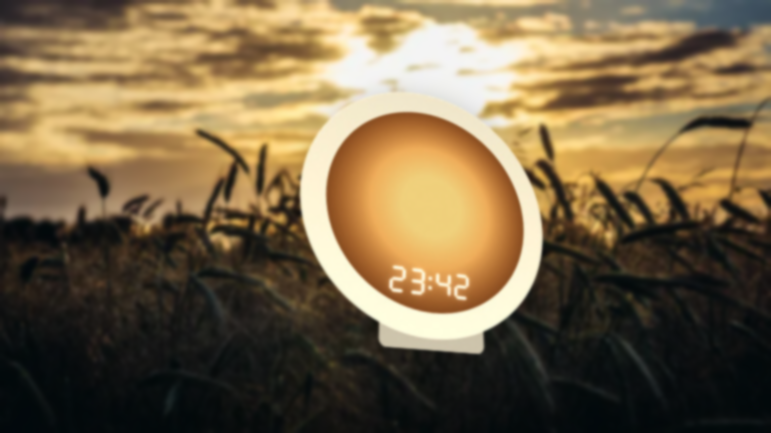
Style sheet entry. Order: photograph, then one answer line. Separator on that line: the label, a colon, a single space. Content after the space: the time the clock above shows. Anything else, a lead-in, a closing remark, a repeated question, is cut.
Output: 23:42
